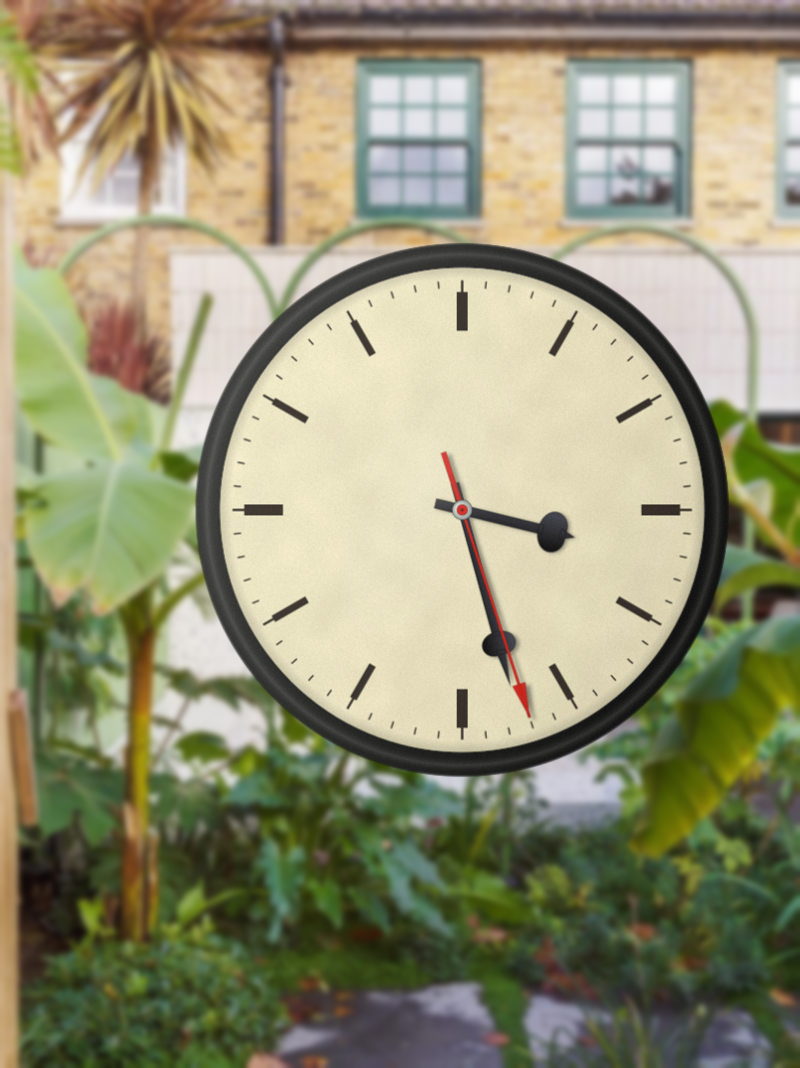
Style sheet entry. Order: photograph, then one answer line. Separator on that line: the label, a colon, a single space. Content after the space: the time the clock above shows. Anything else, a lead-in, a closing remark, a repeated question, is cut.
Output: 3:27:27
